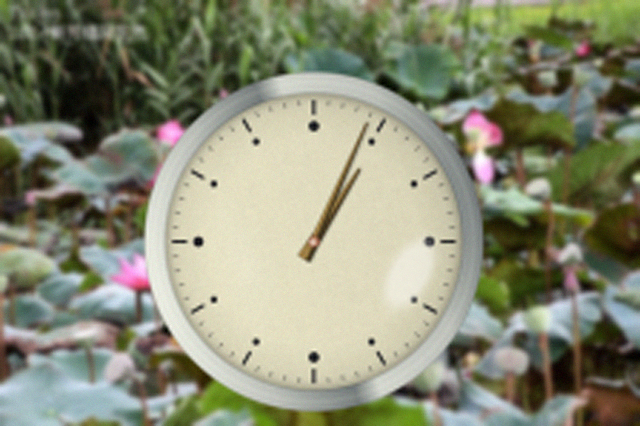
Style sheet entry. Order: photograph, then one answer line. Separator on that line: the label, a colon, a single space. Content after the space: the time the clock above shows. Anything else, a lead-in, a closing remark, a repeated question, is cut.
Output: 1:04
